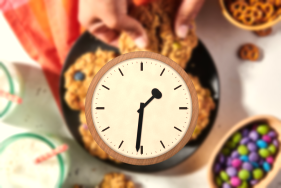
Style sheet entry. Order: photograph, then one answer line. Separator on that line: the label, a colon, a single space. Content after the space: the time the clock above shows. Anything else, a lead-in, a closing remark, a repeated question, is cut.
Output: 1:31
